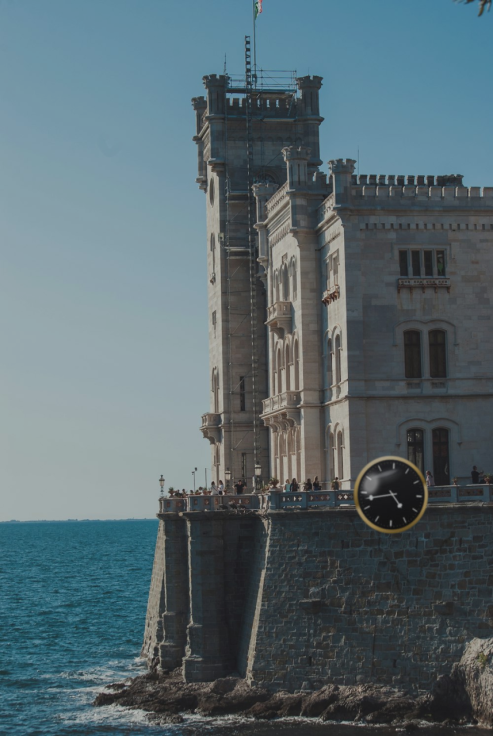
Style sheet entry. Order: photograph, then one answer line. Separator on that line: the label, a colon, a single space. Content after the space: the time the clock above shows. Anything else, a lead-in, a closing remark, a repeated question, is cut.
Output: 4:43
